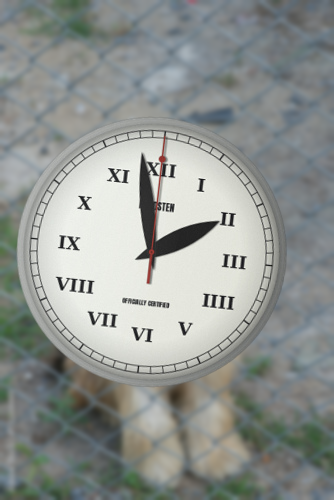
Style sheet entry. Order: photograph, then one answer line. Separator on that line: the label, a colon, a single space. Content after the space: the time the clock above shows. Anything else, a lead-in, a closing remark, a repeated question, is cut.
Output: 1:58:00
